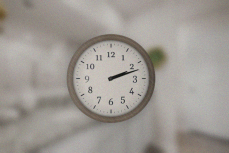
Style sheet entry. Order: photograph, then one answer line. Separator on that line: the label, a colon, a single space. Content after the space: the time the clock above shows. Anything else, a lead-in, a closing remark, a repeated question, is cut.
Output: 2:12
